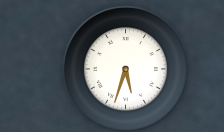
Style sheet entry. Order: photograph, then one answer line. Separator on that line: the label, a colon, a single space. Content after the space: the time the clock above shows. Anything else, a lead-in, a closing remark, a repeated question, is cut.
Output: 5:33
